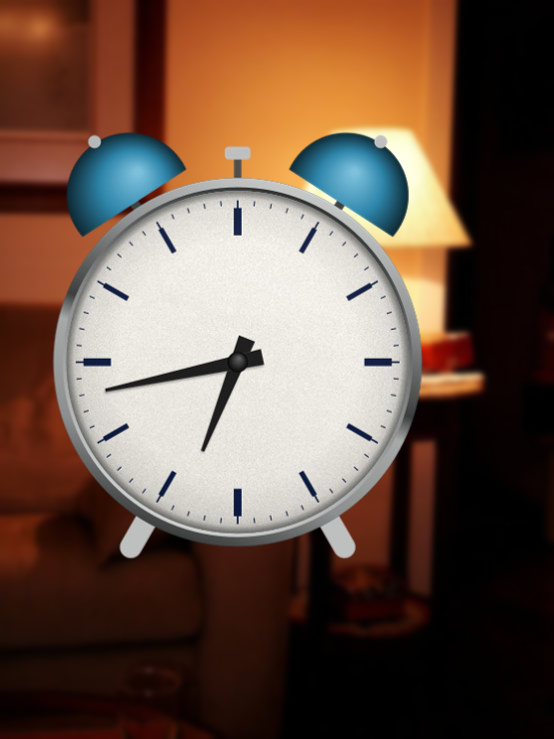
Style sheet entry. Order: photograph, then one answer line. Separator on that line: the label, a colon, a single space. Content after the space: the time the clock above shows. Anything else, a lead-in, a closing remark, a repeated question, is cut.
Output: 6:43
